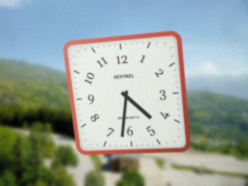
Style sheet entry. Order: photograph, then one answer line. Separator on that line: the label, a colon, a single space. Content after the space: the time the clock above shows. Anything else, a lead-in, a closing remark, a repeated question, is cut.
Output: 4:32
